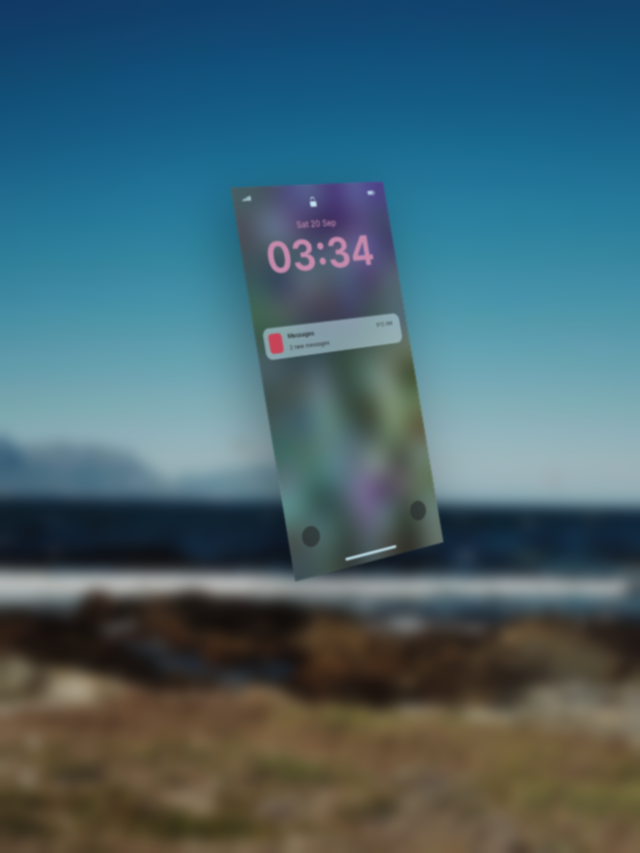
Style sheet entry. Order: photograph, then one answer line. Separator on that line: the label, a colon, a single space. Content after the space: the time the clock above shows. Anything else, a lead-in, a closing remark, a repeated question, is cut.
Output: 3:34
